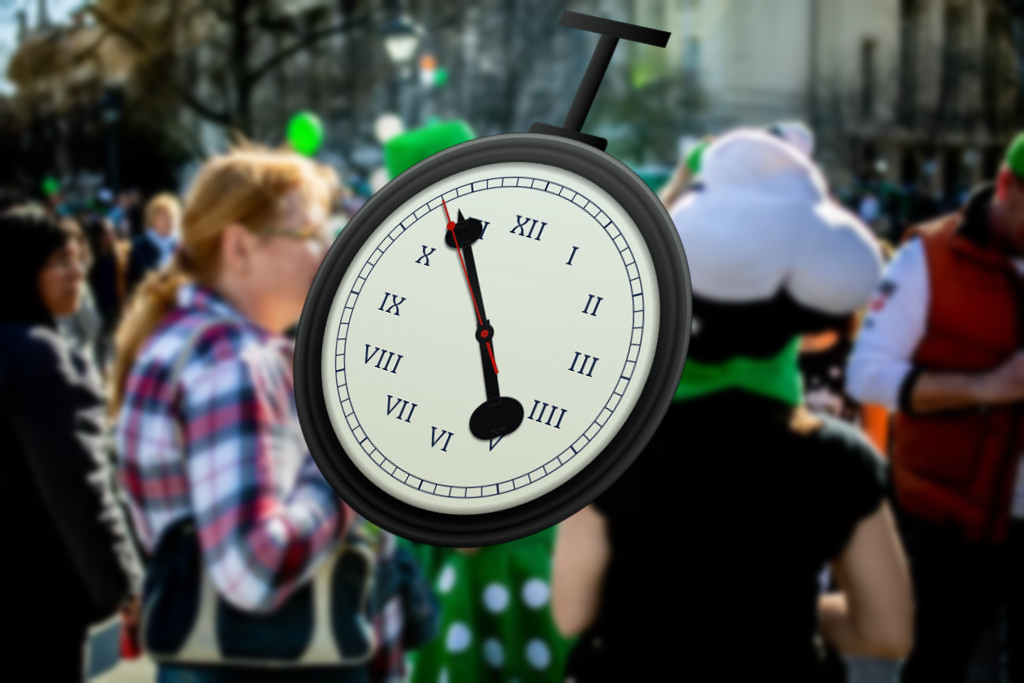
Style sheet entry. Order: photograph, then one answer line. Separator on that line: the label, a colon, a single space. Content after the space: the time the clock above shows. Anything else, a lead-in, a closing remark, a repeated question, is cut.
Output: 4:53:53
